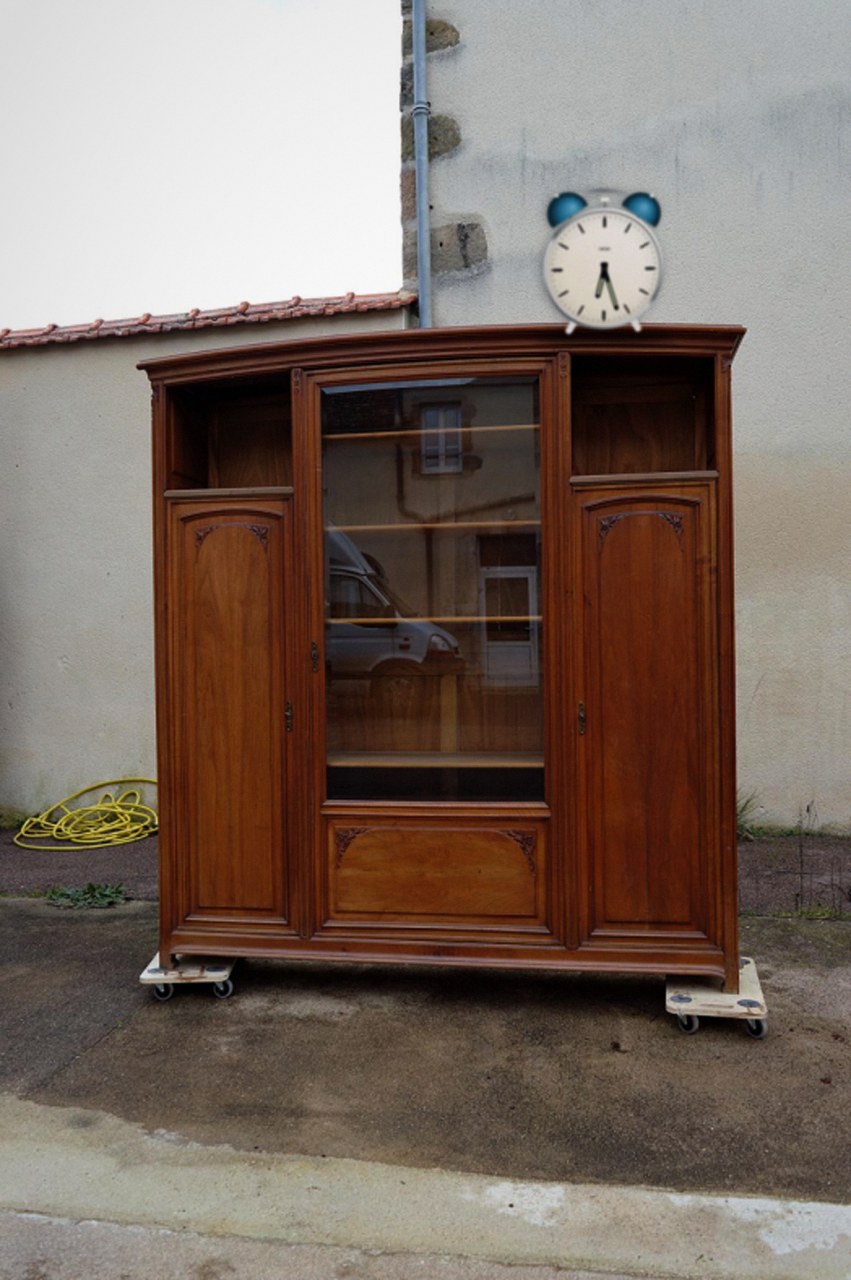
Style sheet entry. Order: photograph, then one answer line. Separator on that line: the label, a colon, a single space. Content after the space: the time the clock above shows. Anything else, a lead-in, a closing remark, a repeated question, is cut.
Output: 6:27
